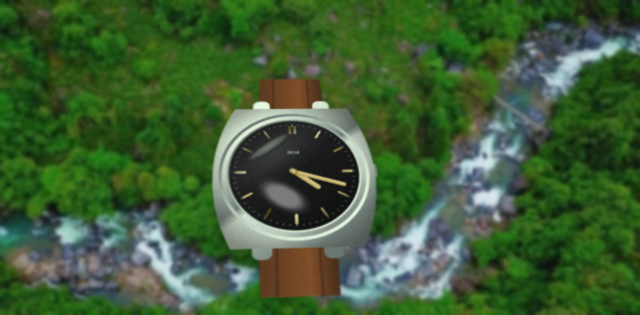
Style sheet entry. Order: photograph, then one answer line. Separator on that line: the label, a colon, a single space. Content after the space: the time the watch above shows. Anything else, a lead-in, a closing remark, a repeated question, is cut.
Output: 4:18
